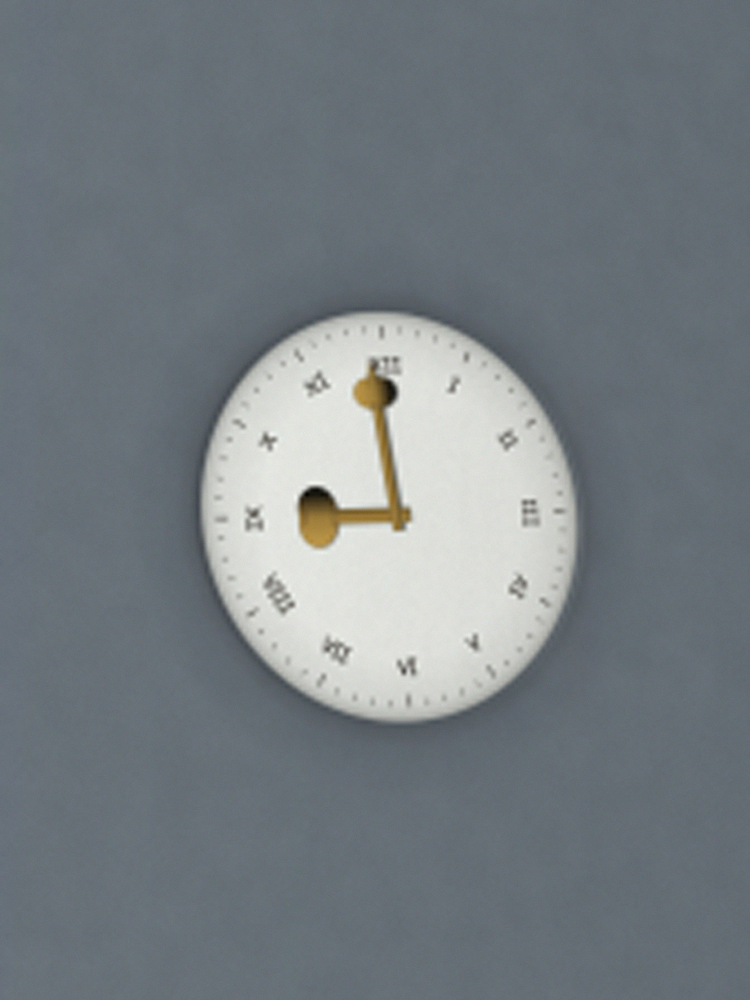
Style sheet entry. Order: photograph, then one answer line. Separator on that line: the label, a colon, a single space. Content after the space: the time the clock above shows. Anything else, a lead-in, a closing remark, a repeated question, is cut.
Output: 8:59
